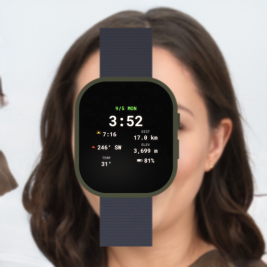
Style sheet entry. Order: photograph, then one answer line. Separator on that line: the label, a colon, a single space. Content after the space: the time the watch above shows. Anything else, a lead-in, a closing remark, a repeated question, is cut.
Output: 3:52
